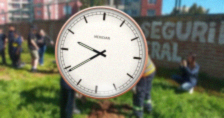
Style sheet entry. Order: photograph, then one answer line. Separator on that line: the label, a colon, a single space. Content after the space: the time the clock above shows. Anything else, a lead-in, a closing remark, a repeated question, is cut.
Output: 9:39
